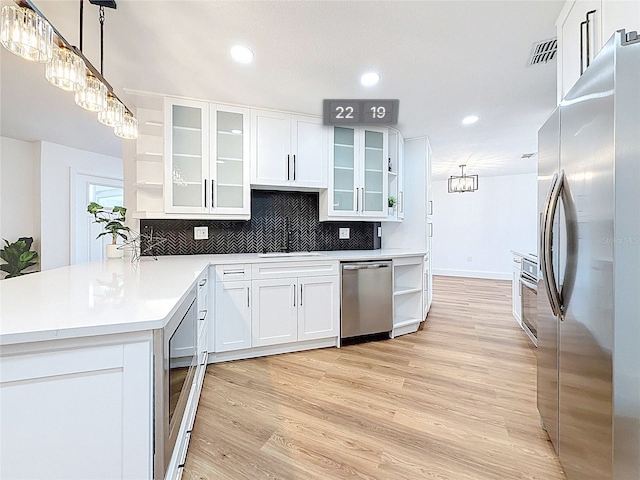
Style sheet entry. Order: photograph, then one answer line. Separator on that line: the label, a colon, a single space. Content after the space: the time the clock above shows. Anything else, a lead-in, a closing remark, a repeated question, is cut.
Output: 22:19
